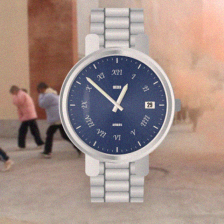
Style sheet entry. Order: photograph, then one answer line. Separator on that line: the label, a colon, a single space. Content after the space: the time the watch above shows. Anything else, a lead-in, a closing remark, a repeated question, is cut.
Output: 12:52
